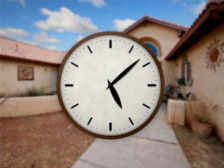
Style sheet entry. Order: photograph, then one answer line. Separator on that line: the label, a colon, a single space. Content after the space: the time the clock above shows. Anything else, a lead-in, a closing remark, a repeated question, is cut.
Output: 5:08
